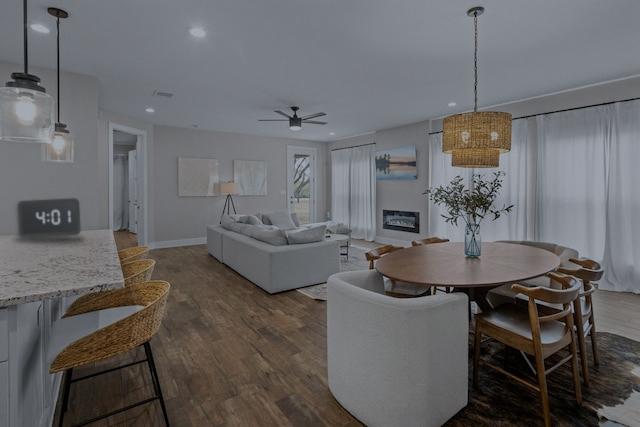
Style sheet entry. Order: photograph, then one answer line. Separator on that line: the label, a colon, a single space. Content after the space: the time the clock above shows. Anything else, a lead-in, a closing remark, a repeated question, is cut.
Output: 4:01
